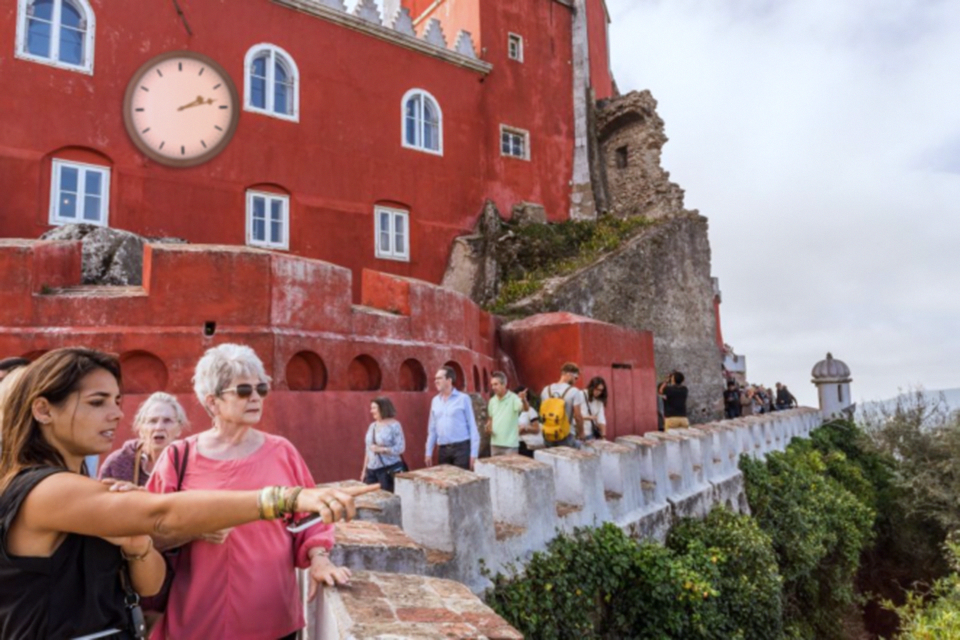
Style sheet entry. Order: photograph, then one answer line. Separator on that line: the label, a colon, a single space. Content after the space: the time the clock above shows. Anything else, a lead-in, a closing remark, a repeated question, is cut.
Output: 2:13
